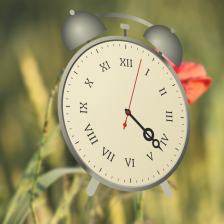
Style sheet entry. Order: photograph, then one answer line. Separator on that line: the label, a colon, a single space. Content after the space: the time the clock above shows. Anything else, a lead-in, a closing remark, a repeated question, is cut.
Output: 4:22:03
